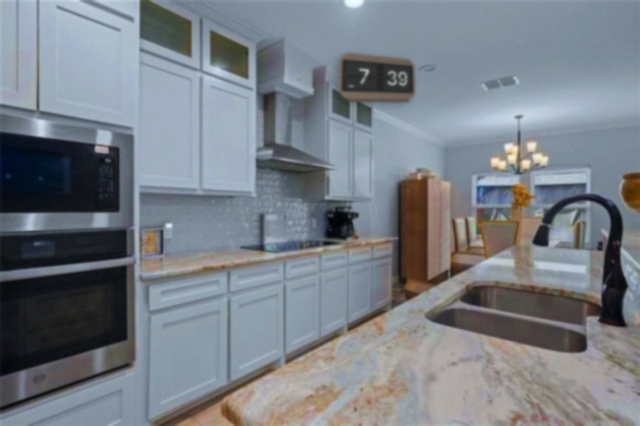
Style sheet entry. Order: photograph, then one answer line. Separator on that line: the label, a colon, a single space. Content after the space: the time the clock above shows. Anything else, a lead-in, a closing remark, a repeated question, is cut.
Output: 7:39
